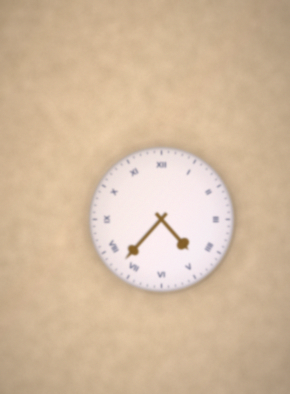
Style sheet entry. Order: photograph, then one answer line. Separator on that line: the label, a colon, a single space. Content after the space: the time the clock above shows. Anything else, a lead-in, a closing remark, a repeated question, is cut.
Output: 4:37
